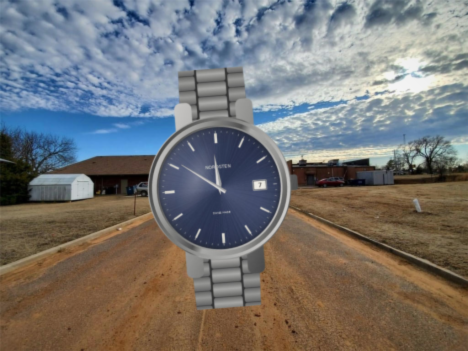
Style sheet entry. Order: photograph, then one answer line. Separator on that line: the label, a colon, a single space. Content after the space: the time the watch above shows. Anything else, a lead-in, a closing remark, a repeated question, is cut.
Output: 11:51
